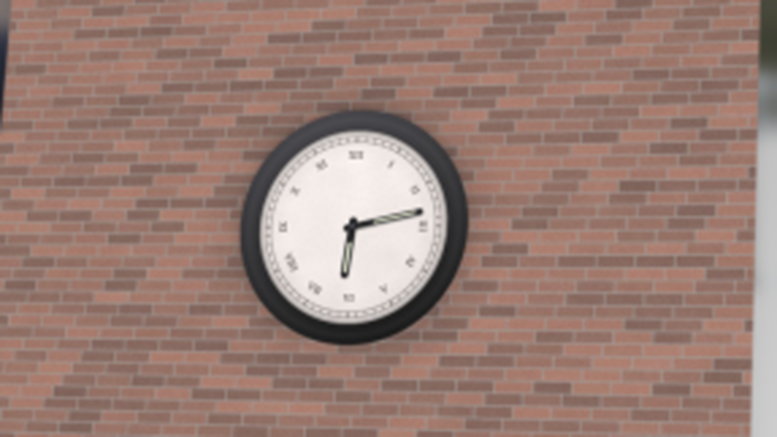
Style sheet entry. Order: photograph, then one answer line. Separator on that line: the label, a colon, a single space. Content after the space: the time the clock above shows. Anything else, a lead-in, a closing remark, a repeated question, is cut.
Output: 6:13
